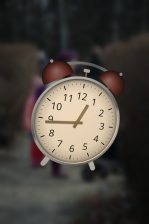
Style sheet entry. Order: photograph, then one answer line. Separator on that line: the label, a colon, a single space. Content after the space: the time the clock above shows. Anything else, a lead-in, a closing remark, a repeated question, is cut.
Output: 12:44
